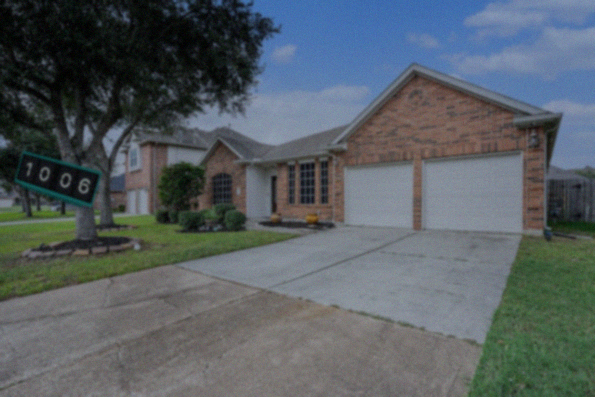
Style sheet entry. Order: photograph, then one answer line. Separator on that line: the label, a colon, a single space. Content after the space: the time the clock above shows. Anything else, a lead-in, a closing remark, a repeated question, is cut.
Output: 10:06
